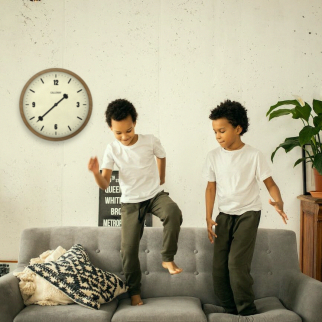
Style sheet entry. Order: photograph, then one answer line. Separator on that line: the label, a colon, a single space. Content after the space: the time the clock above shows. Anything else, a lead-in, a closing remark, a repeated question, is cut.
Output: 1:38
